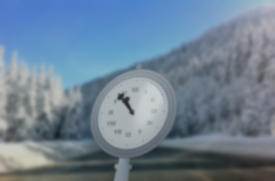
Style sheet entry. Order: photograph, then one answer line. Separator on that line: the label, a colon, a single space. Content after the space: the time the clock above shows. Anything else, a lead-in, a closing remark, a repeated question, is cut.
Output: 10:53
